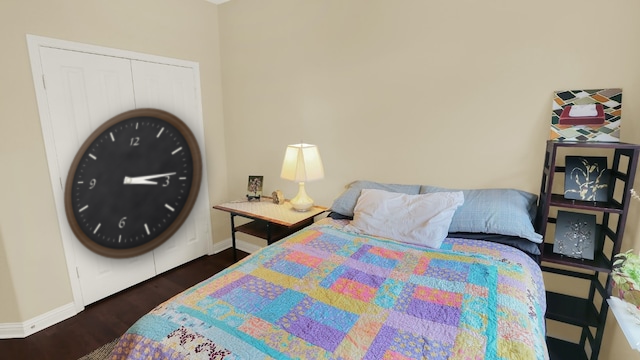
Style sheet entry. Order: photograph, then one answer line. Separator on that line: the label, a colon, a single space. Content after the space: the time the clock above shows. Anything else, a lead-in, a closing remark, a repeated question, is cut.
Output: 3:14
